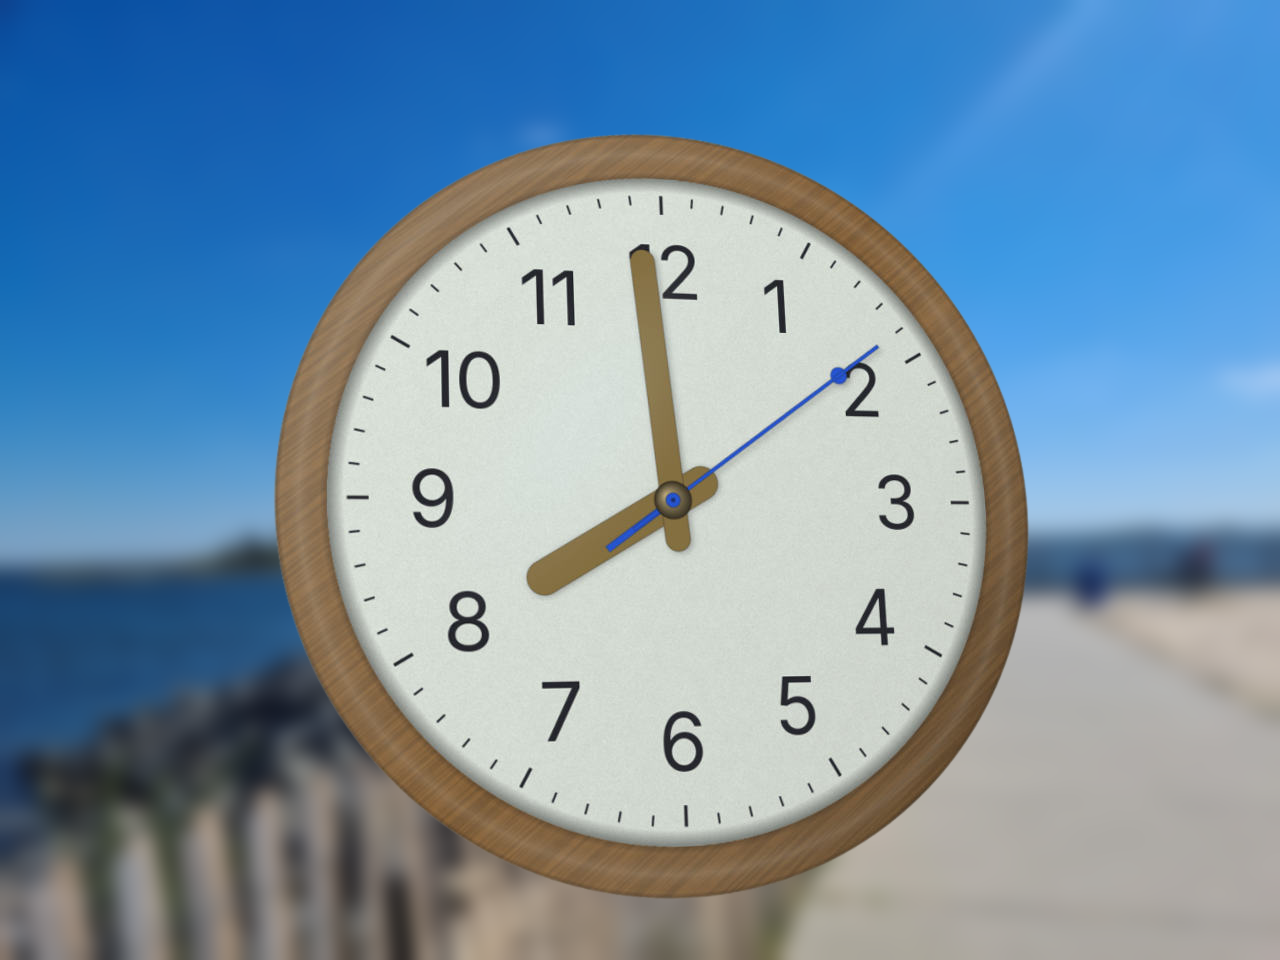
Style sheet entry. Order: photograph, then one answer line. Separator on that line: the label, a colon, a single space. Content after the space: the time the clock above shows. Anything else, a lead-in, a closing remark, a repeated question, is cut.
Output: 7:59:09
